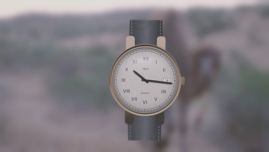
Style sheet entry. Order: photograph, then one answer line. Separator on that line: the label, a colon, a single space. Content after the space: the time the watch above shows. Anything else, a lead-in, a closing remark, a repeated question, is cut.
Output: 10:16
